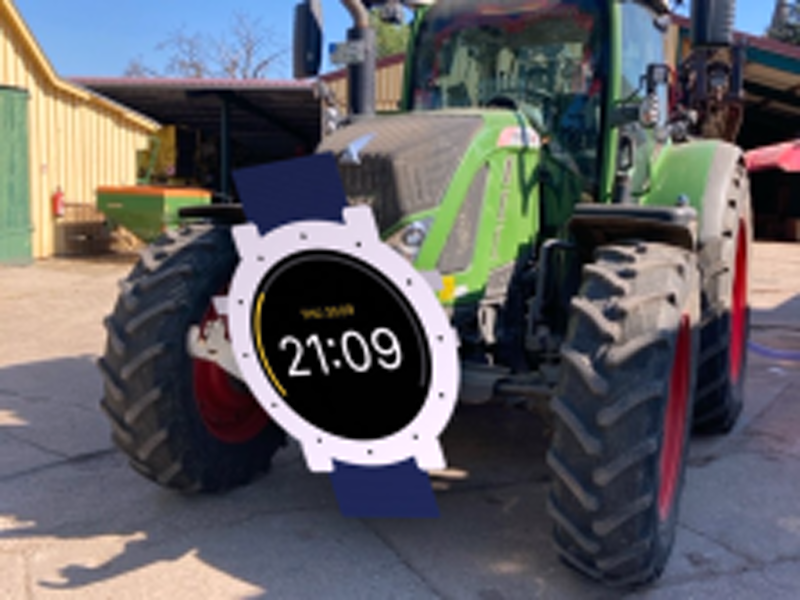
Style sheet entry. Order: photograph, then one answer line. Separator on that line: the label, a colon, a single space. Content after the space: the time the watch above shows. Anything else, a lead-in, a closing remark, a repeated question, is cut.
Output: 21:09
